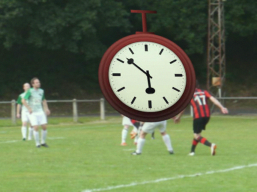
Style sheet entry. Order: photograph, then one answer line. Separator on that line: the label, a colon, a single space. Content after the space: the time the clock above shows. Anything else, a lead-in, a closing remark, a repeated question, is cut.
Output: 5:52
